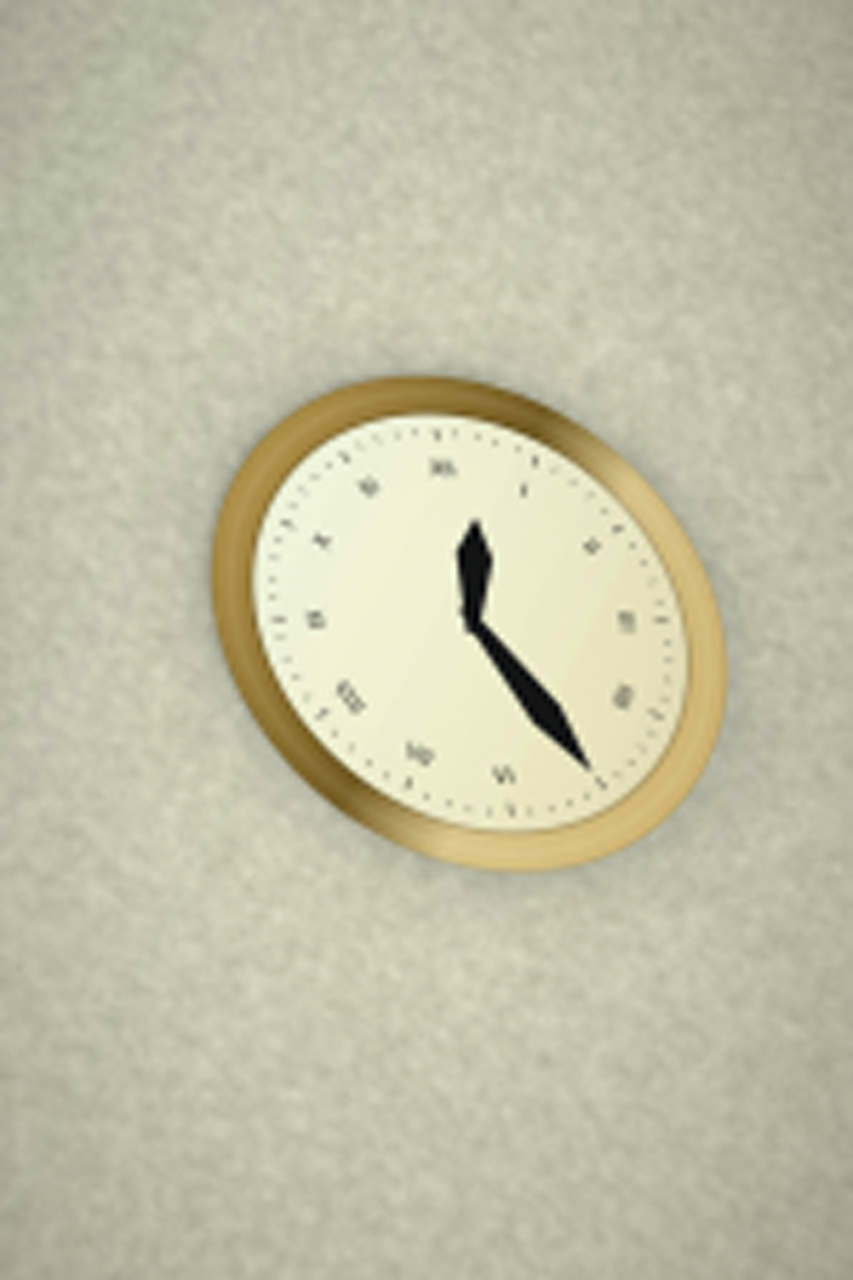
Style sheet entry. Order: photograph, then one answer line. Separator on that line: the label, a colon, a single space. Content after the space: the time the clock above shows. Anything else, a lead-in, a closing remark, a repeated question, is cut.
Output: 12:25
